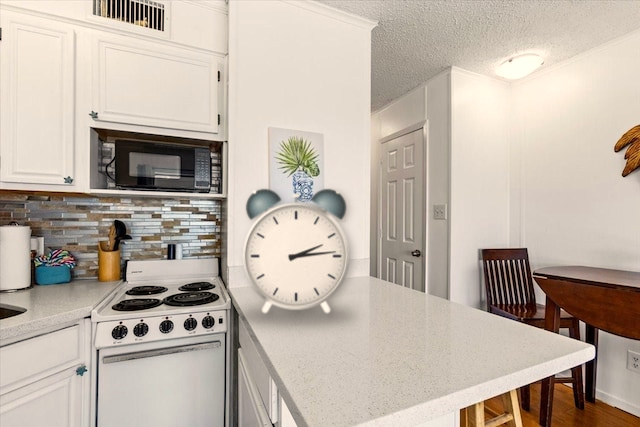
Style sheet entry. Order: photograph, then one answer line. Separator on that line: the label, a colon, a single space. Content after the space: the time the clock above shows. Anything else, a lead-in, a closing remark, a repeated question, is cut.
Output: 2:14
